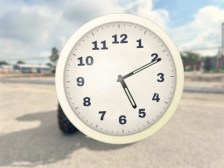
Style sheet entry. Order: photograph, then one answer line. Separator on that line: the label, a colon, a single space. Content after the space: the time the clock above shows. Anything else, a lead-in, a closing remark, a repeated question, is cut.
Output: 5:11
